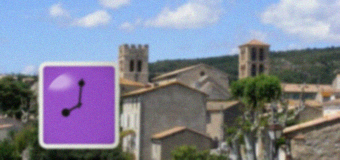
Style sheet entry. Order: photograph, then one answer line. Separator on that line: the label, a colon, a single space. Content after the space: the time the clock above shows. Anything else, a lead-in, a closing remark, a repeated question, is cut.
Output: 8:01
